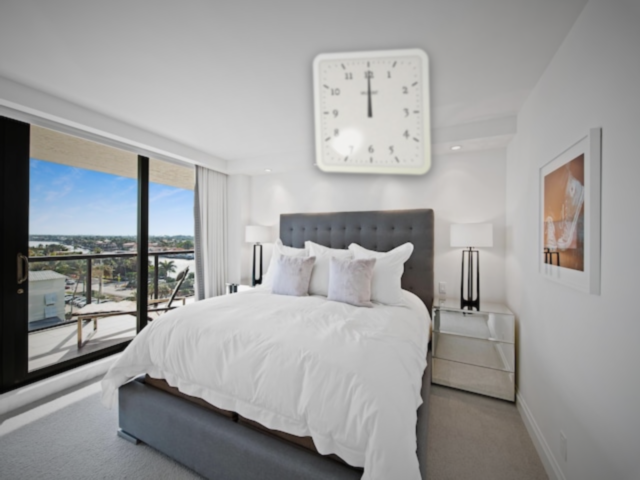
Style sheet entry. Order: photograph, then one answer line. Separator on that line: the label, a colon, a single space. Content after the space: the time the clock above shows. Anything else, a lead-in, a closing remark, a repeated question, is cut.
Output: 12:00
